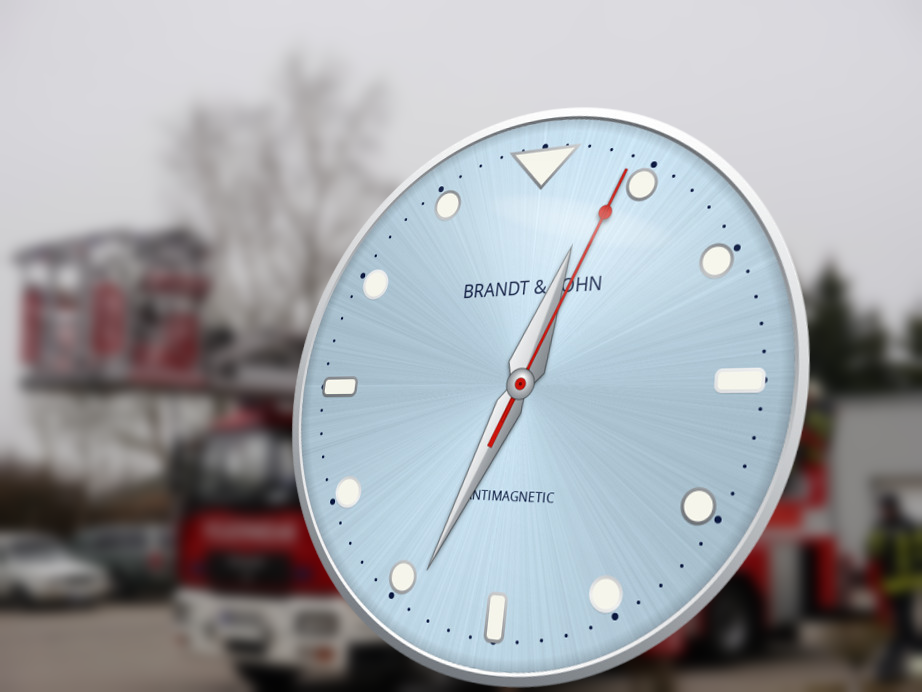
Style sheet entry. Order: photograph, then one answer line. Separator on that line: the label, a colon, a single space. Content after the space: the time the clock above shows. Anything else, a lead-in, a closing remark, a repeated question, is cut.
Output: 12:34:04
